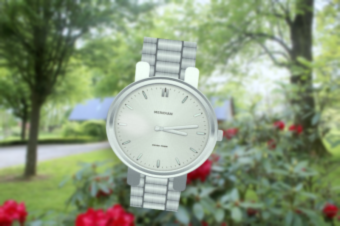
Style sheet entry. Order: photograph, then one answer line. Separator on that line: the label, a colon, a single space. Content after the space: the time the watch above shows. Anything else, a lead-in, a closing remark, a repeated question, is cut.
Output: 3:13
